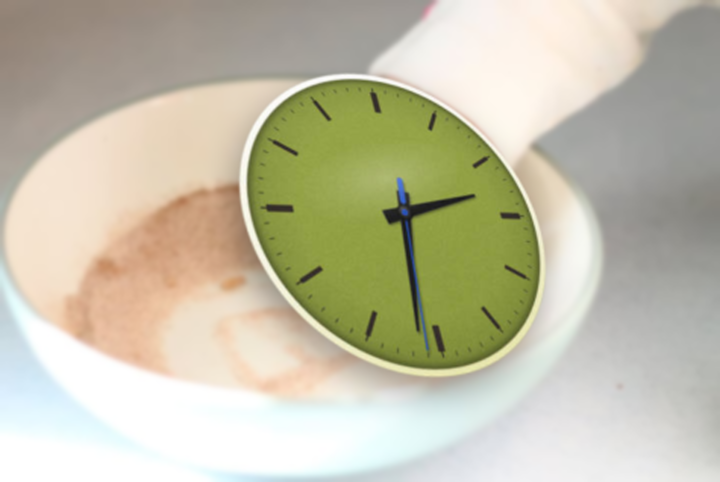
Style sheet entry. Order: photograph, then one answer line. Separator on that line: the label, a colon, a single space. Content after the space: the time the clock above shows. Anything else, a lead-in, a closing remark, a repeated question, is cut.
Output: 2:31:31
